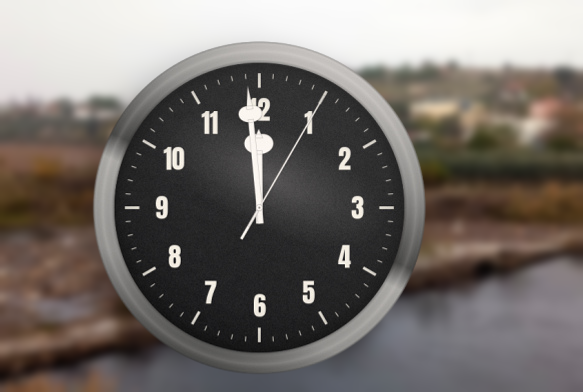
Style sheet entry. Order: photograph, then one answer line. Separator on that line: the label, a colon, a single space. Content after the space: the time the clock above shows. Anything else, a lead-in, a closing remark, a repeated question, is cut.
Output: 11:59:05
